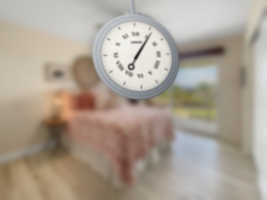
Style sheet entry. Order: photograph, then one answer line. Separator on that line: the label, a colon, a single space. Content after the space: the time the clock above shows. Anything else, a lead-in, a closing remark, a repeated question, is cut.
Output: 7:06
